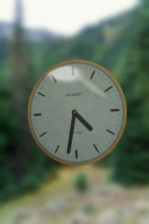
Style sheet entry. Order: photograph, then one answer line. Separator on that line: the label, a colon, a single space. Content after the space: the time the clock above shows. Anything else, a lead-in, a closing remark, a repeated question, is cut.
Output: 4:32
